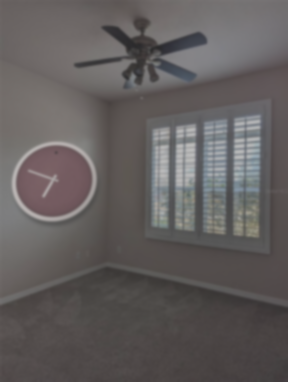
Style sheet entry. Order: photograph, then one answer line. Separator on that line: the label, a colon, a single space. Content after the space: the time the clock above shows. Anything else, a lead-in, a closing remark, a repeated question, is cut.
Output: 6:48
